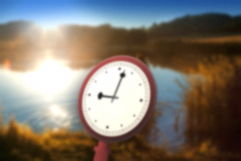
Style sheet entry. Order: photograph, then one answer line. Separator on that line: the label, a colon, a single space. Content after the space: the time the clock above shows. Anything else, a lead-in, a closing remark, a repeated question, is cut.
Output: 9:02
